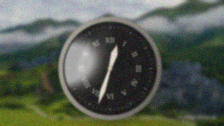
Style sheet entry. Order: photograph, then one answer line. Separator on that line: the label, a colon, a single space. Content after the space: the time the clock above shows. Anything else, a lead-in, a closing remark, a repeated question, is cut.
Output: 12:33
